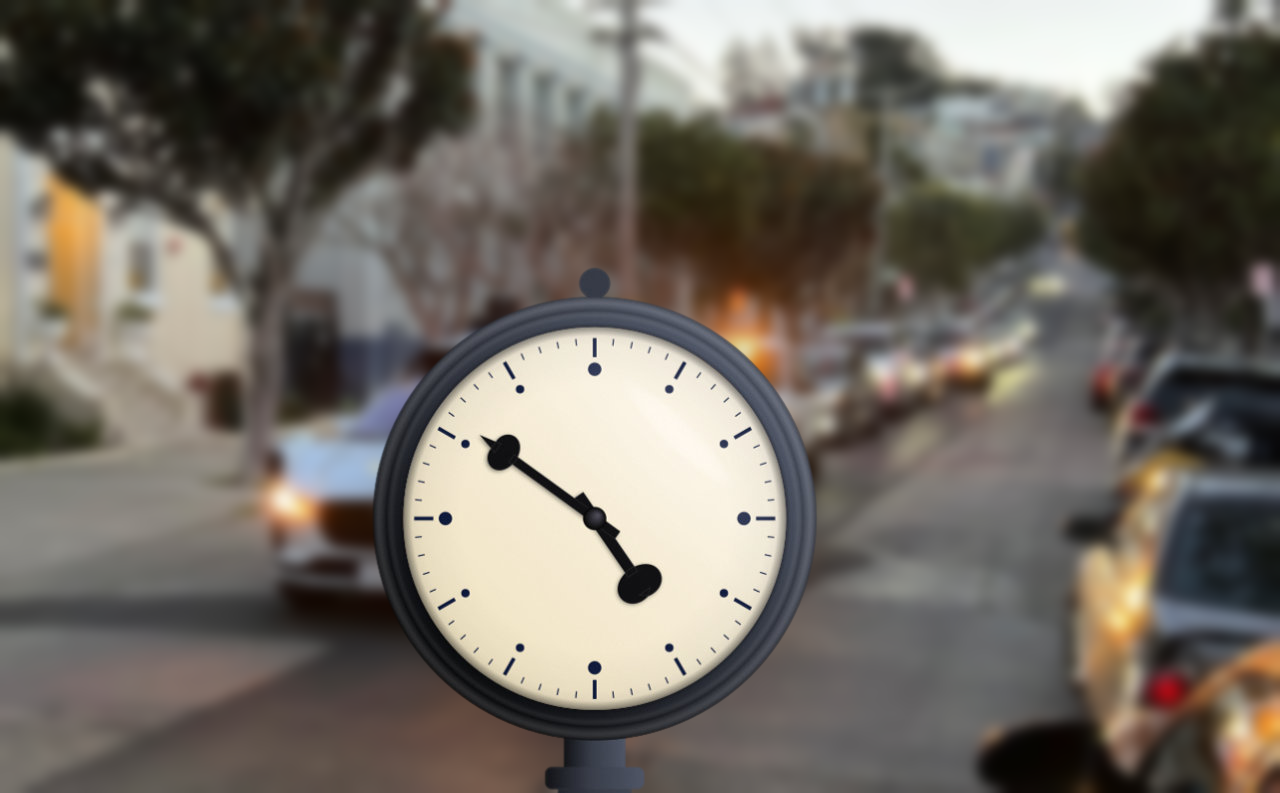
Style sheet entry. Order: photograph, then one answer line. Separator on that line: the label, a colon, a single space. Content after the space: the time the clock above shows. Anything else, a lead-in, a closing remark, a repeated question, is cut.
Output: 4:51
